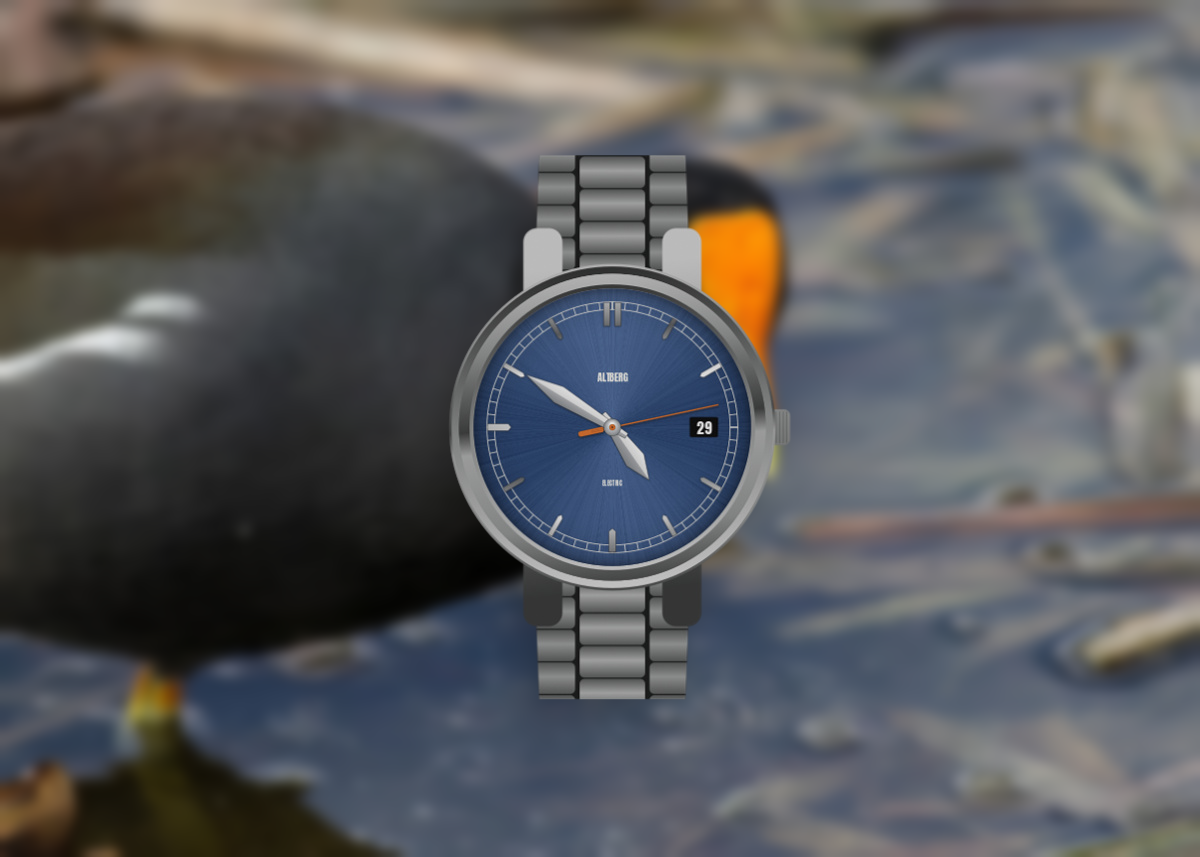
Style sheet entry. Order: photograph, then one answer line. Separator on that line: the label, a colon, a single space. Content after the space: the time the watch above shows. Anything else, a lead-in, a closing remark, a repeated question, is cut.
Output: 4:50:13
